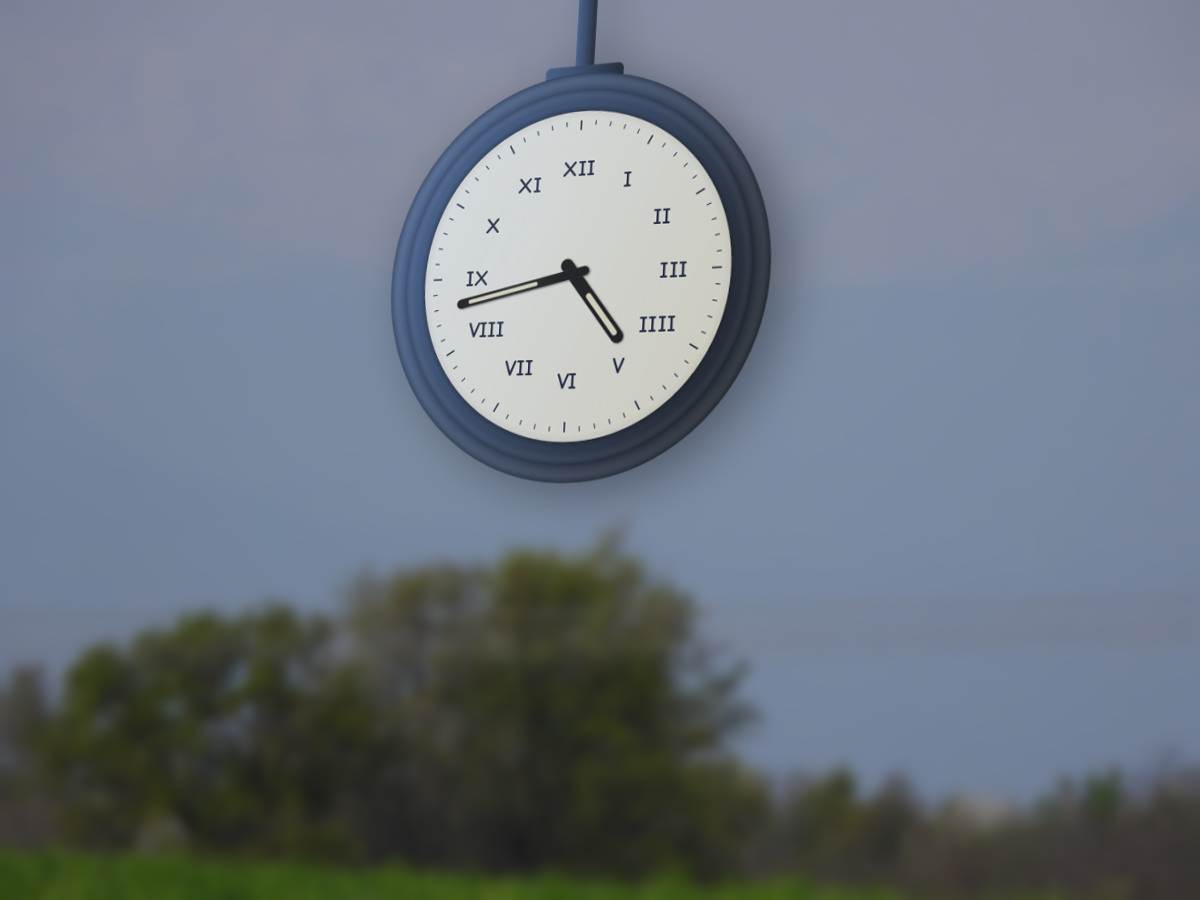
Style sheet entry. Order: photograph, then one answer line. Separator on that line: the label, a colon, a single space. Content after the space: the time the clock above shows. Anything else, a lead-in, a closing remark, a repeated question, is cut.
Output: 4:43
